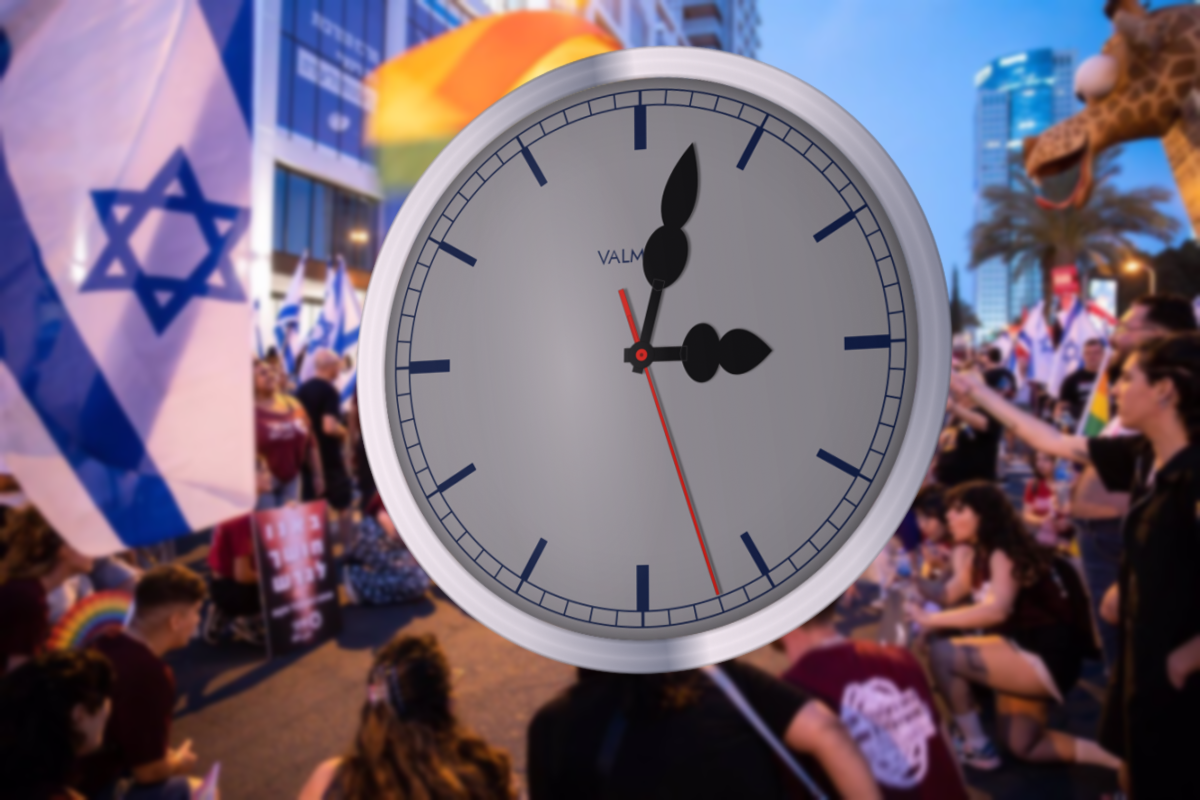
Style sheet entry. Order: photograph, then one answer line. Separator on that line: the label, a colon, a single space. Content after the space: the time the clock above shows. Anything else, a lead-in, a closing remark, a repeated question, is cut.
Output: 3:02:27
